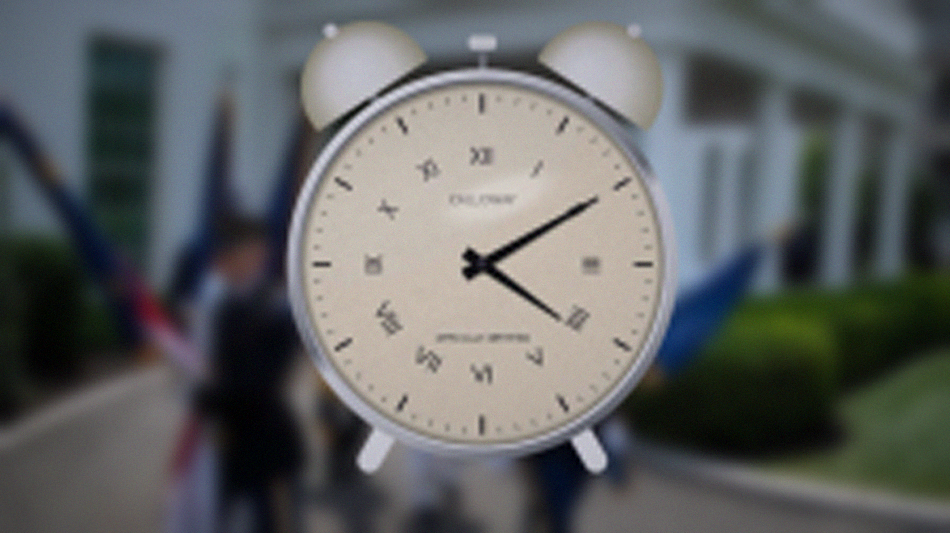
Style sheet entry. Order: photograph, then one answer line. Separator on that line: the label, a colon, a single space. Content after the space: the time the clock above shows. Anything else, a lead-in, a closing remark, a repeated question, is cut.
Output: 4:10
